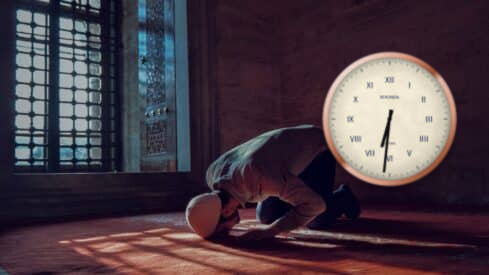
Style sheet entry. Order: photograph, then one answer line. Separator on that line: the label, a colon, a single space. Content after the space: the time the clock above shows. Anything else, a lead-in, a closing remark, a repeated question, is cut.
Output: 6:31
